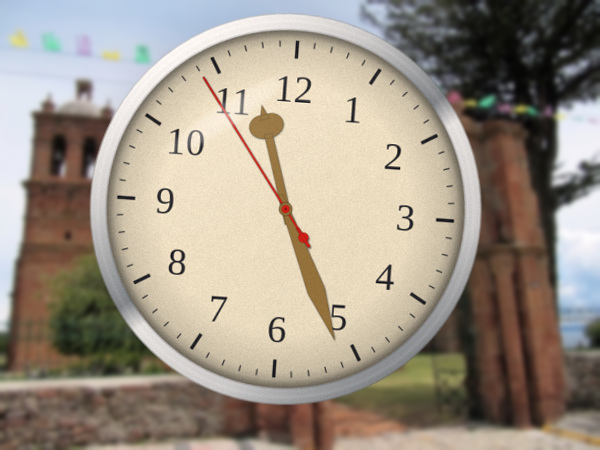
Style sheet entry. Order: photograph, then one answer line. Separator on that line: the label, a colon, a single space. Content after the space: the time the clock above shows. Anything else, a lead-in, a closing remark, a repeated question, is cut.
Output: 11:25:54
